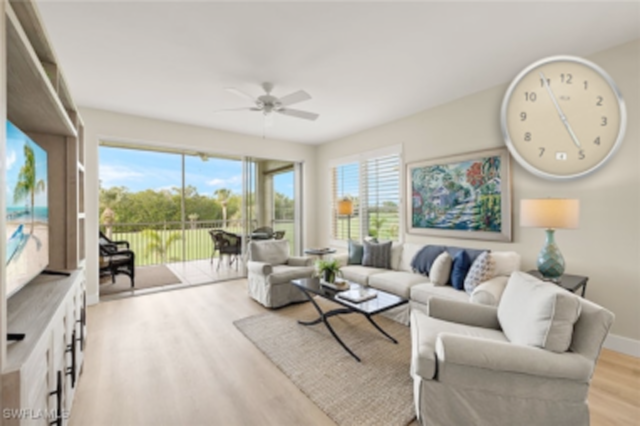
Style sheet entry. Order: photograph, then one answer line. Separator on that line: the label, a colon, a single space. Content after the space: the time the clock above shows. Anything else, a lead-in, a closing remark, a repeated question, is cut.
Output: 4:55
